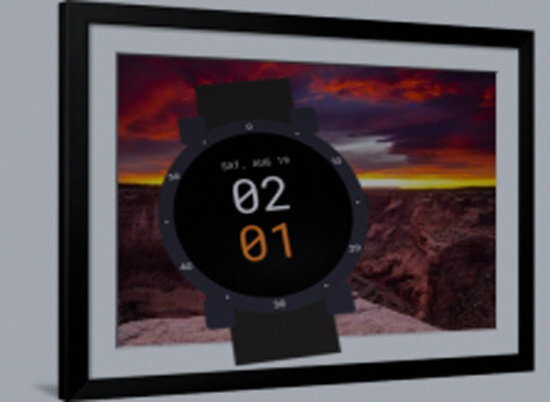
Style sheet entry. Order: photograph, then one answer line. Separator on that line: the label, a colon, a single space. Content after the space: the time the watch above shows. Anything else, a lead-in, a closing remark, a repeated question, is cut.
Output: 2:01
